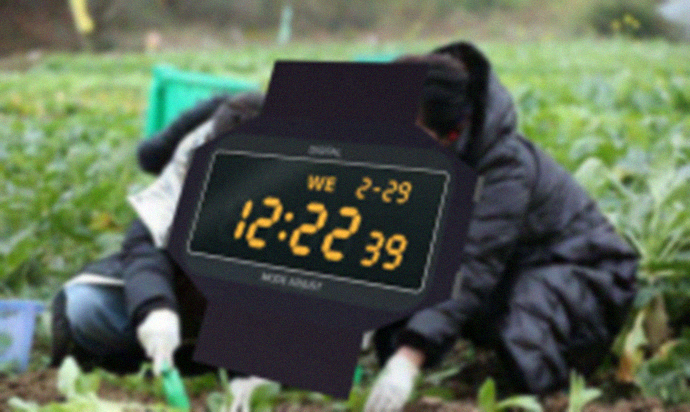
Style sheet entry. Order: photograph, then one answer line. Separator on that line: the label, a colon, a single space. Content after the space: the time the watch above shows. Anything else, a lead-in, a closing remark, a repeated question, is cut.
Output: 12:22:39
